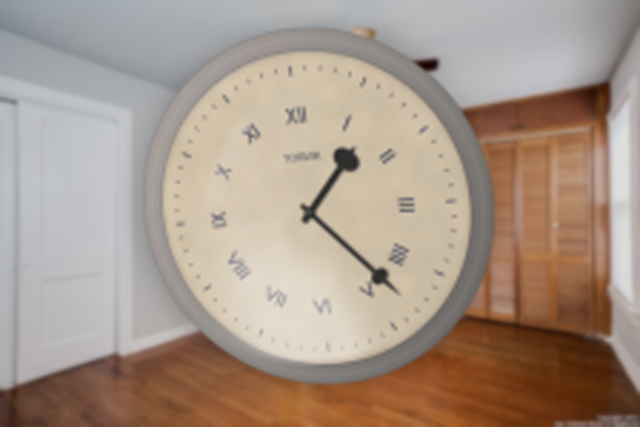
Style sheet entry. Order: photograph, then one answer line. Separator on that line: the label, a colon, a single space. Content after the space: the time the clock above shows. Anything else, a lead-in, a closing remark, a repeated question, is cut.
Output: 1:23
